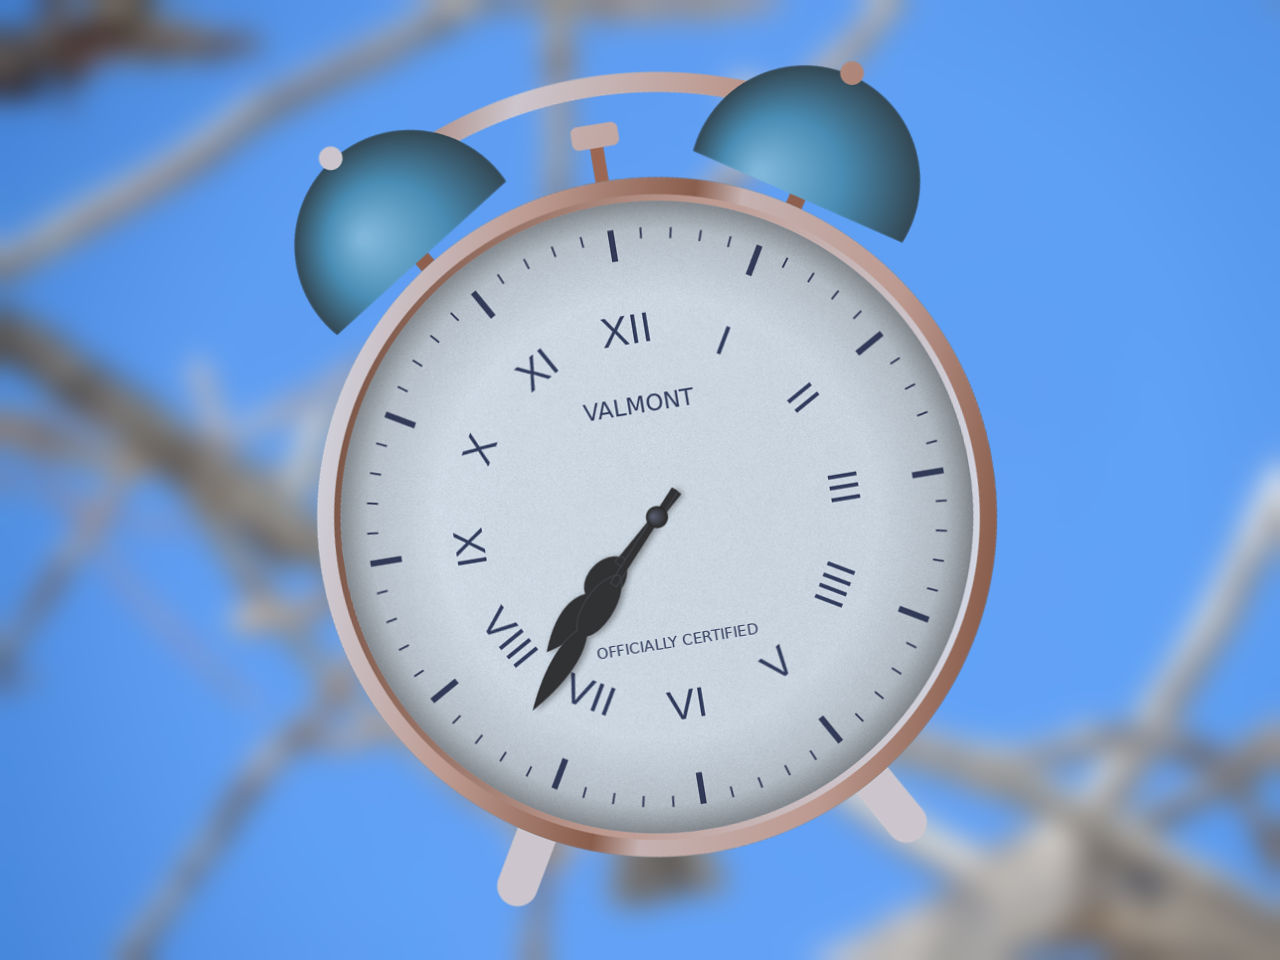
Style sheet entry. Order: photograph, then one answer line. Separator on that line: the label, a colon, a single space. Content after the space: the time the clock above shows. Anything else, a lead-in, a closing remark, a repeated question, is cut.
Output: 7:37
